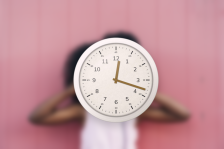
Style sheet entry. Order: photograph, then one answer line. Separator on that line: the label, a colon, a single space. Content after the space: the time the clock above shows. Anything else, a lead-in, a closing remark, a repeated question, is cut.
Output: 12:18
